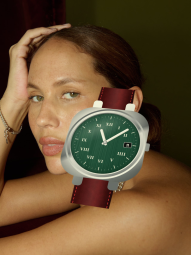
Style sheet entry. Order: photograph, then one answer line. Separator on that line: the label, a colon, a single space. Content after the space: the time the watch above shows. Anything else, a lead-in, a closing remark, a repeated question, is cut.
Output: 11:08
